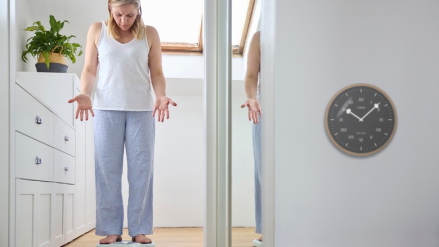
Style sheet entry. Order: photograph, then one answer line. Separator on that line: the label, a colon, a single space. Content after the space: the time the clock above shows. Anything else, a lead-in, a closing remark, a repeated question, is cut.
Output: 10:08
